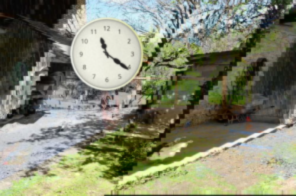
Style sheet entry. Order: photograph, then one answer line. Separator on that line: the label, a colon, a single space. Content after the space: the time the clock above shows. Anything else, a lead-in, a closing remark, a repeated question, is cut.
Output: 11:21
